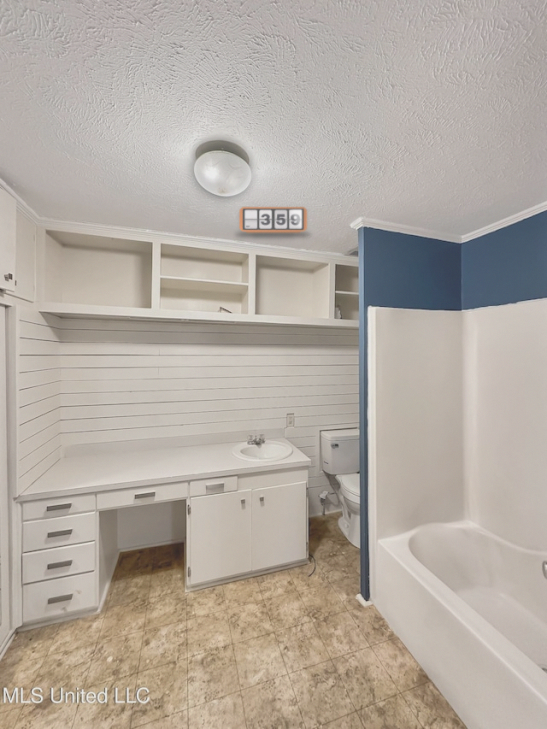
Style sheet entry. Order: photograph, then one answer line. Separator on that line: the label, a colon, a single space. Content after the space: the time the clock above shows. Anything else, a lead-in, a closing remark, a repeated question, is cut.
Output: 3:59
